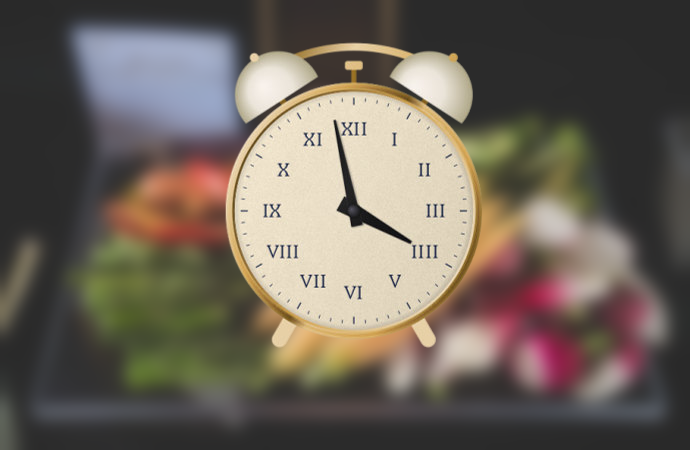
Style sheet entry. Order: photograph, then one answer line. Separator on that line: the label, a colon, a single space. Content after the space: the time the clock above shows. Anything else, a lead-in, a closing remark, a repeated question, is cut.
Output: 3:58
